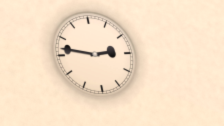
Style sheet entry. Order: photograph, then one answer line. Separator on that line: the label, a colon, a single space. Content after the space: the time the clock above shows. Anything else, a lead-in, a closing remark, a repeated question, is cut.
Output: 2:47
